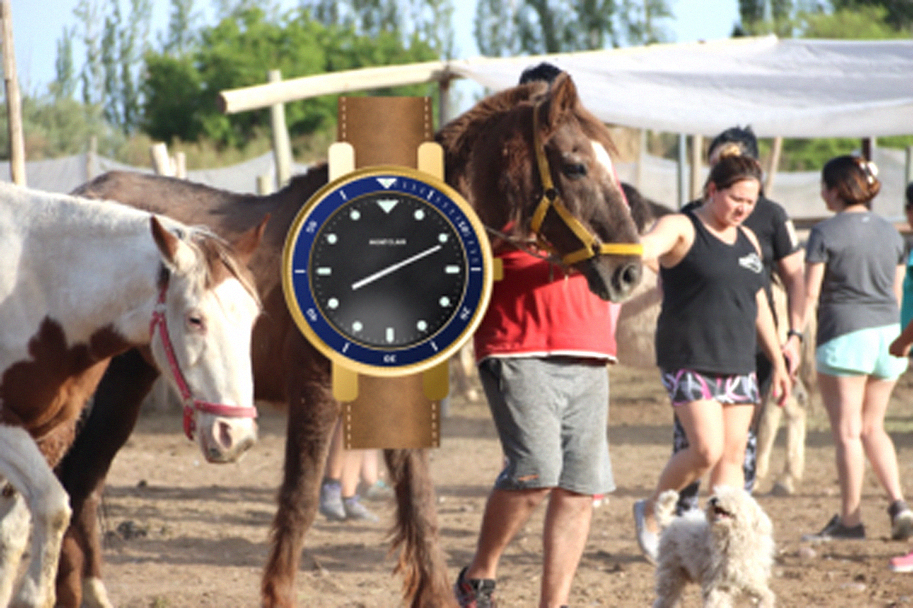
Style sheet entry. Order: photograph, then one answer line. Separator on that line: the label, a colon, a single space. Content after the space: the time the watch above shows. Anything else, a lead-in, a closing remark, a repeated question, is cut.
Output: 8:11
